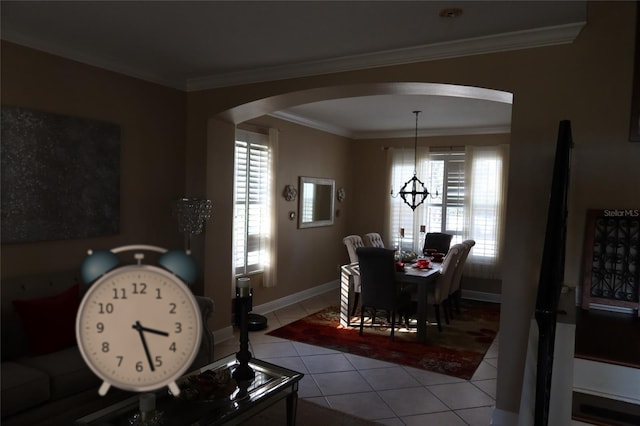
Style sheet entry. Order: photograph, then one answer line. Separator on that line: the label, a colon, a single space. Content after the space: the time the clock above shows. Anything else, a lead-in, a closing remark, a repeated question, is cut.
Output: 3:27
